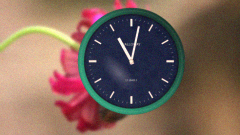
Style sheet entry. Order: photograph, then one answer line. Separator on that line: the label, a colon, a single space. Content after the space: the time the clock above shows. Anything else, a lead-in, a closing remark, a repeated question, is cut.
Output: 11:02
